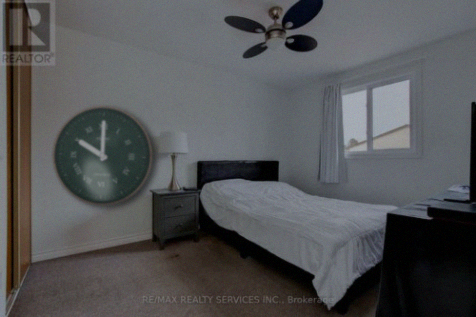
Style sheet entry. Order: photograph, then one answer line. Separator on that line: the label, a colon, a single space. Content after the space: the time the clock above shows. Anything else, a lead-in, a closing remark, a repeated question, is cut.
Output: 10:00
